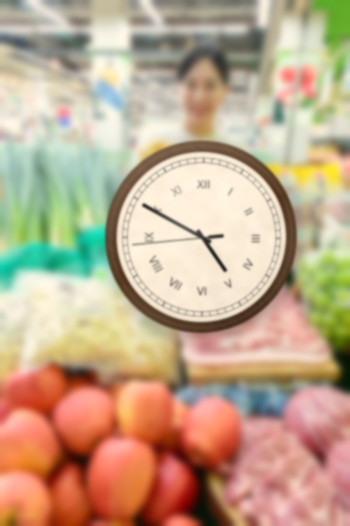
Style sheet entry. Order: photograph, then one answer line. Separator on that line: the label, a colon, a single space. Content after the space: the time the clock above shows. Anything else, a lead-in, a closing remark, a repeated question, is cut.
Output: 4:49:44
